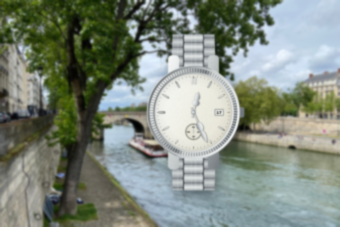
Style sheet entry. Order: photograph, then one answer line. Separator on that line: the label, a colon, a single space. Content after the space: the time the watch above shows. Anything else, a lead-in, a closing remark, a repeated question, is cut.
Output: 12:26
